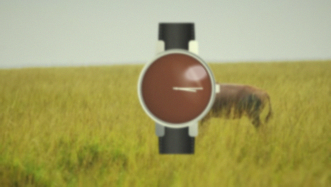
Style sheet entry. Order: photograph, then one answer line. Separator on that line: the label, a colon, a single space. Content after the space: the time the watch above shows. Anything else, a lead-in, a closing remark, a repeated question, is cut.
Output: 3:15
